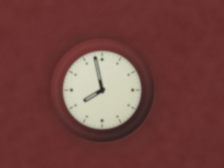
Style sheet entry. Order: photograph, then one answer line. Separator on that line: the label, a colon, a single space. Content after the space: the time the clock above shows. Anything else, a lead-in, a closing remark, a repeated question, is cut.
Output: 7:58
